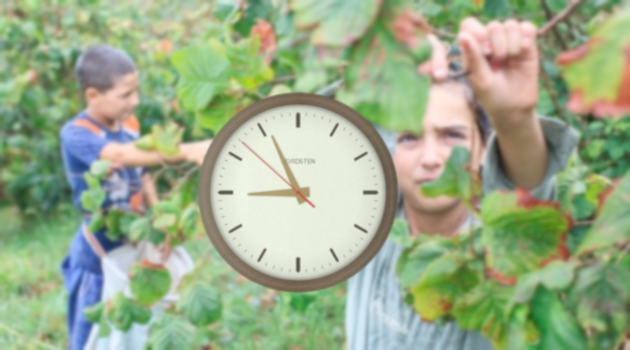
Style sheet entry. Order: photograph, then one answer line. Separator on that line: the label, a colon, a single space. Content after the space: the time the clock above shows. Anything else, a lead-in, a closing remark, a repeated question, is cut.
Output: 8:55:52
